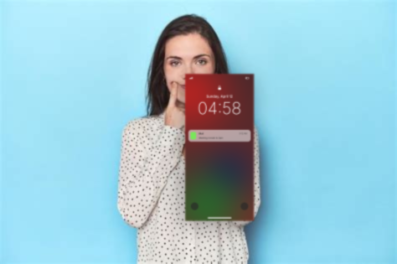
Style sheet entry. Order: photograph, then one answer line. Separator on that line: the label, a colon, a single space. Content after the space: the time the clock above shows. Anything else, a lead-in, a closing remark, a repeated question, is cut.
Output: 4:58
